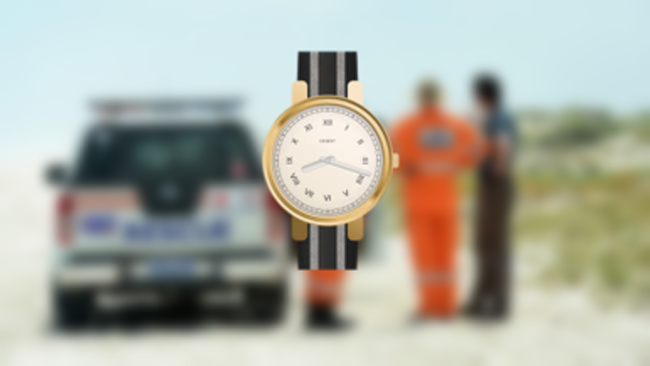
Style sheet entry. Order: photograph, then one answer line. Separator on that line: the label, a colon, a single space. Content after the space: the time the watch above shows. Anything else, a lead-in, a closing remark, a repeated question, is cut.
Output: 8:18
